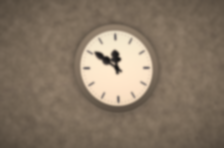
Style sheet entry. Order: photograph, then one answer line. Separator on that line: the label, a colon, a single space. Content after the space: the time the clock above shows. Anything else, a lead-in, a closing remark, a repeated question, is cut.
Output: 11:51
